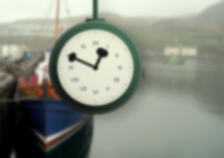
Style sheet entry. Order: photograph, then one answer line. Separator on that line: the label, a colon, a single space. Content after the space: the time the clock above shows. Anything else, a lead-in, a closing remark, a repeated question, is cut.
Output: 12:49
